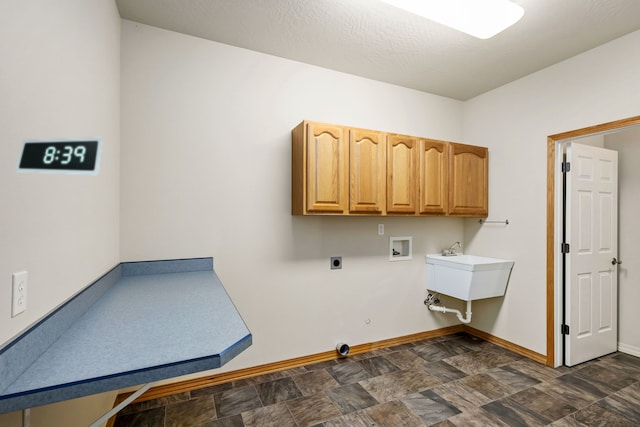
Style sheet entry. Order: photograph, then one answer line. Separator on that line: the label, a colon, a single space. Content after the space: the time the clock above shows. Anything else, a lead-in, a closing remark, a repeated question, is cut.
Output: 8:39
